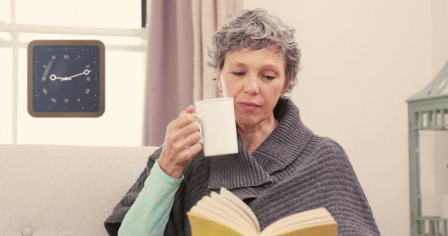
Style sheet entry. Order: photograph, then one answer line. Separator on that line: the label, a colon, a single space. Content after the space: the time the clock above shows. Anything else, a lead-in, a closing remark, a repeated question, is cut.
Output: 9:12
